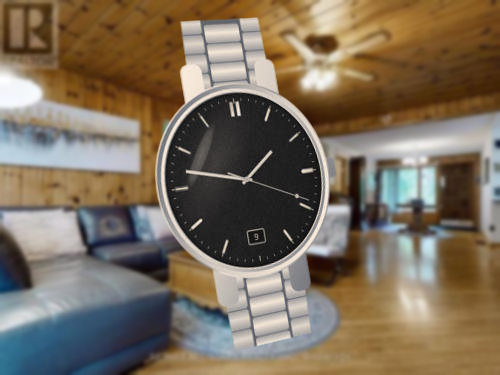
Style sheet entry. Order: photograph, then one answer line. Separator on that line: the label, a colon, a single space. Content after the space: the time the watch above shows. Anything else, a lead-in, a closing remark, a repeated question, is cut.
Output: 1:47:19
